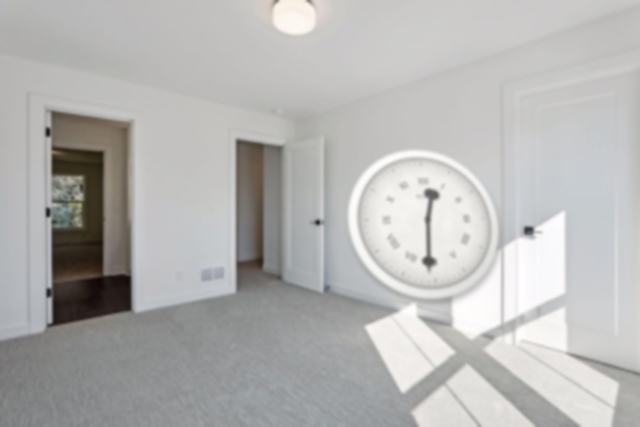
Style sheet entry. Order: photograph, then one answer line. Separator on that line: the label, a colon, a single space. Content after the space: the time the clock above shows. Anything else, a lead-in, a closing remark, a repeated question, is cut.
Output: 12:31
